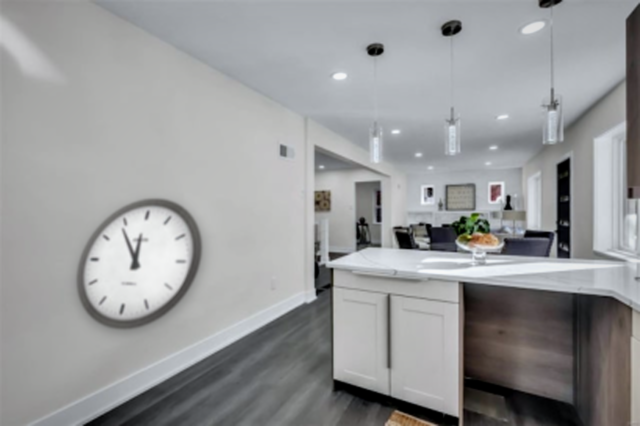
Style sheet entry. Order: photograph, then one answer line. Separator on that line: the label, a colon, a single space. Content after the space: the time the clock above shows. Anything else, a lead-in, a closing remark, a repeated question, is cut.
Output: 11:54
